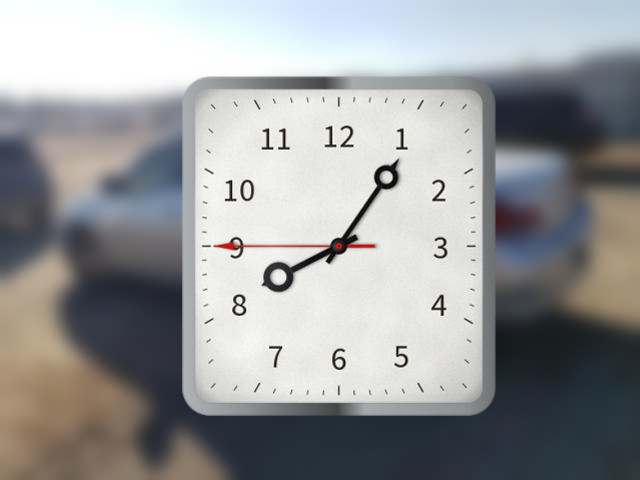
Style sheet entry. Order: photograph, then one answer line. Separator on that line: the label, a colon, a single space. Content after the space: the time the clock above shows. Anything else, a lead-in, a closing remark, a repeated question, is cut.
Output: 8:05:45
